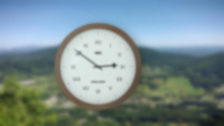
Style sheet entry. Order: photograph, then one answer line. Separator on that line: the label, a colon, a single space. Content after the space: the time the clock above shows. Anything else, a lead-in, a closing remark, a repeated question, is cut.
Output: 2:51
